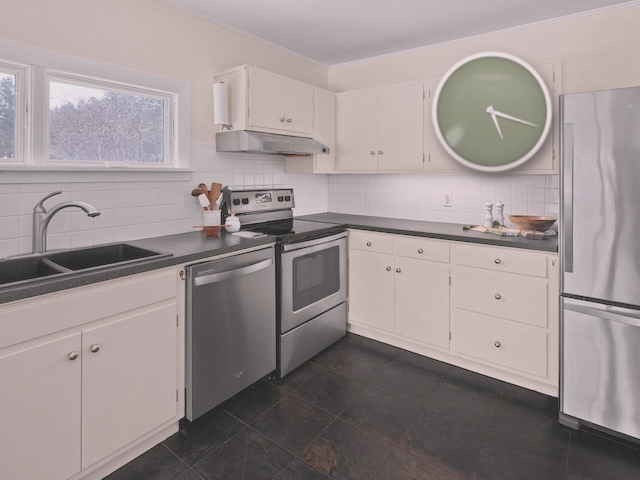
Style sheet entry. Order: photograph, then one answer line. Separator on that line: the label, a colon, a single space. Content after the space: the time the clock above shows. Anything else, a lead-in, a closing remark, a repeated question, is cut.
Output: 5:18
